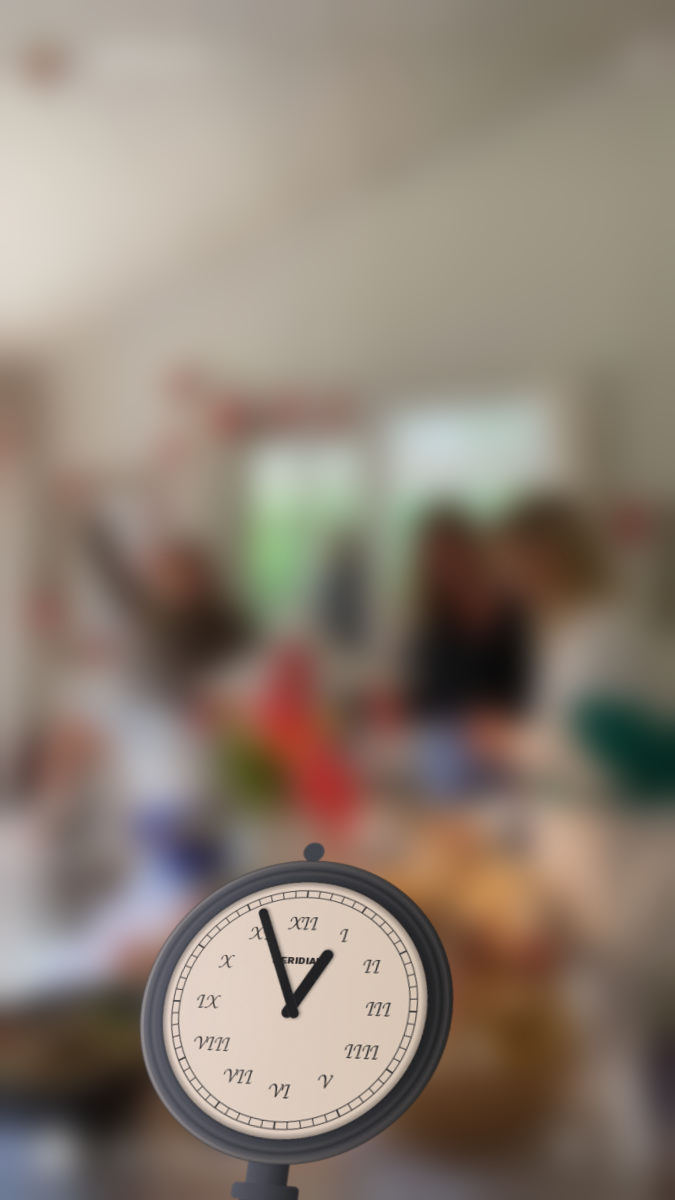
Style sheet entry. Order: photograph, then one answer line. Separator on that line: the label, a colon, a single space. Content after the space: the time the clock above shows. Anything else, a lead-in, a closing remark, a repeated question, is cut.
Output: 12:56
